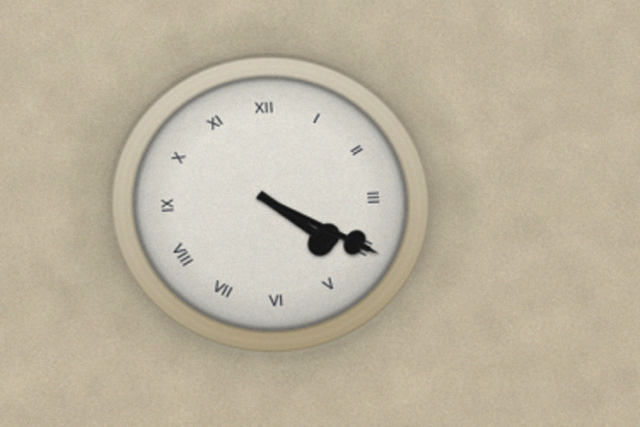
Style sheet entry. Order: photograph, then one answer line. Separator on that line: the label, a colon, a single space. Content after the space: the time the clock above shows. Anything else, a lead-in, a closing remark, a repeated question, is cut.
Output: 4:20
